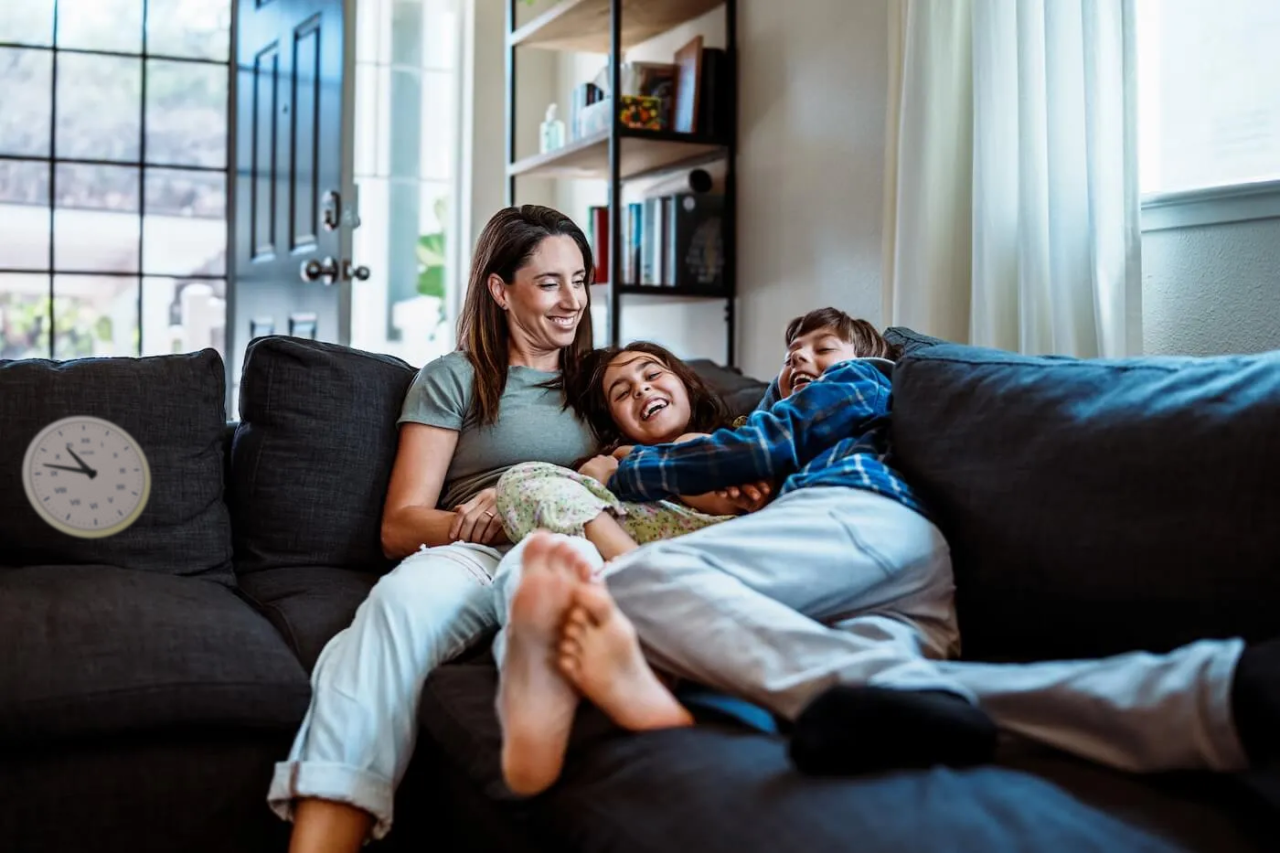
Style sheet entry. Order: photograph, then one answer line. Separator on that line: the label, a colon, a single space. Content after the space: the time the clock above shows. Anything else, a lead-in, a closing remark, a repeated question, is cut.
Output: 10:47
